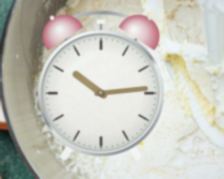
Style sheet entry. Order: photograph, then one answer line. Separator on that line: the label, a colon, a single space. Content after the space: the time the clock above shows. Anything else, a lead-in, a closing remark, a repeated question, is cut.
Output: 10:14
